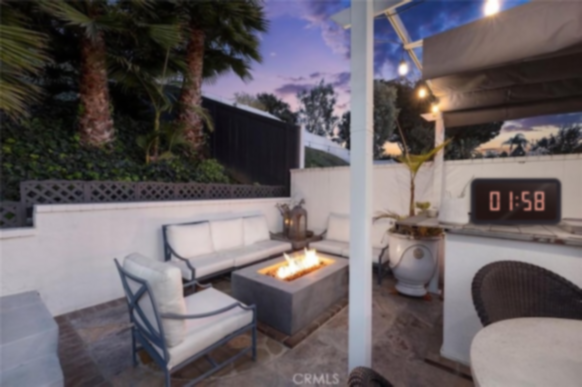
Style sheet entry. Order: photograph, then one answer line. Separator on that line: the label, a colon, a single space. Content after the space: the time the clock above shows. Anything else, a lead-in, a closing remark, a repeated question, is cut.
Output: 1:58
